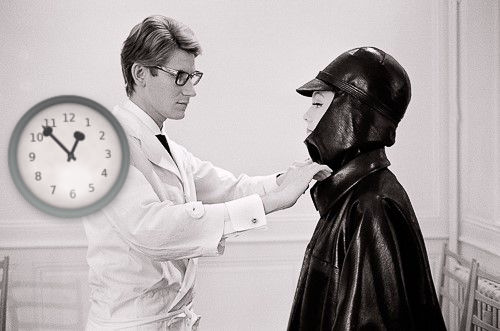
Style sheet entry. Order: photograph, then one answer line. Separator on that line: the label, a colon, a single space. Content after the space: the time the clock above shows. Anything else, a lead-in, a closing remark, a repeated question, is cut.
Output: 12:53
